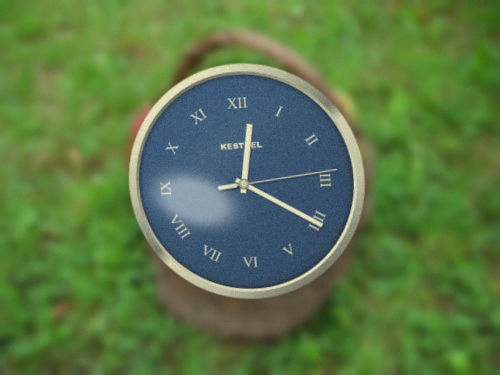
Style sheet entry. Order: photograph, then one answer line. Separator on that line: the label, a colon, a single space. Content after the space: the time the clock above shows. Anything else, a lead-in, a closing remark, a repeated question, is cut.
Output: 12:20:14
